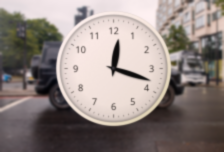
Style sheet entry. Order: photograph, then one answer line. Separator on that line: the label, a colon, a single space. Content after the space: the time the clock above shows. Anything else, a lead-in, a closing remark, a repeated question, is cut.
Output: 12:18
